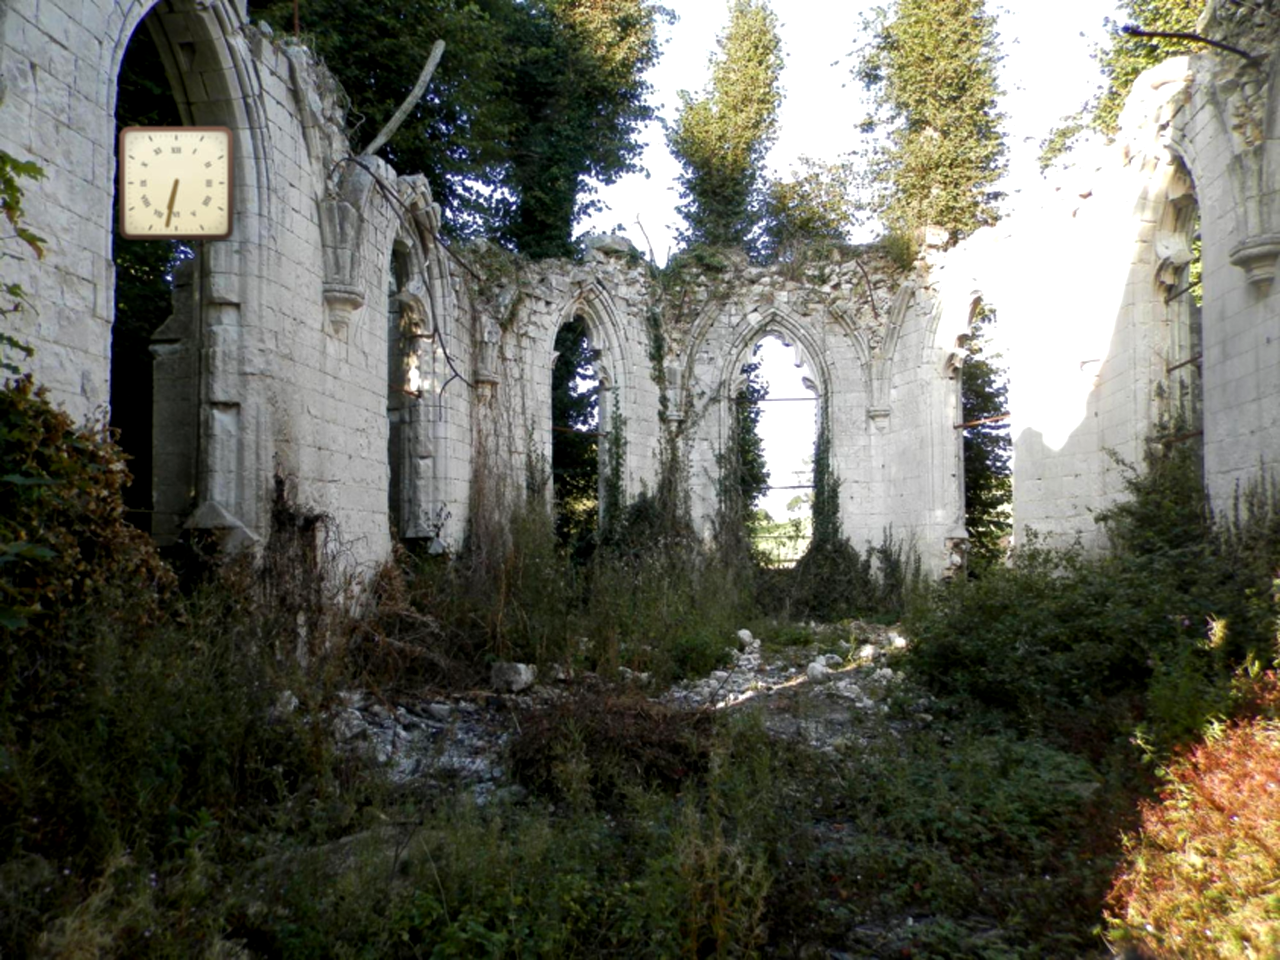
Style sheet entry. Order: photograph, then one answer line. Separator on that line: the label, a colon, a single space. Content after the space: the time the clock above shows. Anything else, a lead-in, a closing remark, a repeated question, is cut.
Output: 6:32
